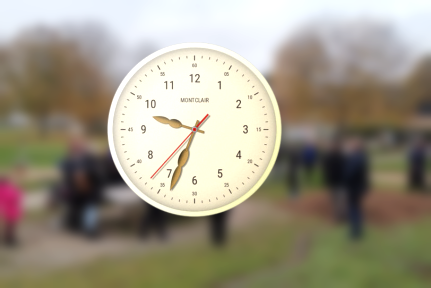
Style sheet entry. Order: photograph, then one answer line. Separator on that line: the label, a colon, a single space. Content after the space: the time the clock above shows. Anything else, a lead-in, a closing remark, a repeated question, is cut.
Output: 9:33:37
